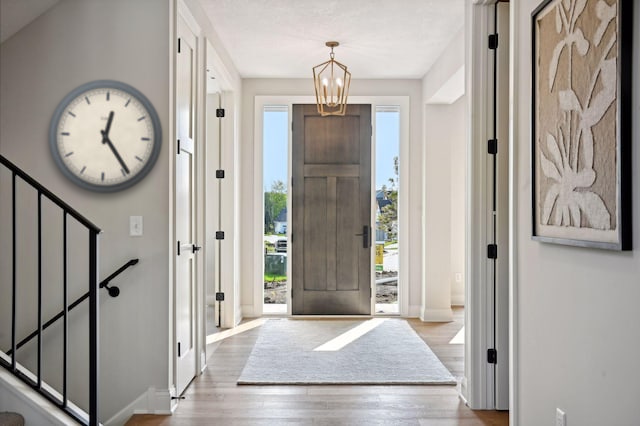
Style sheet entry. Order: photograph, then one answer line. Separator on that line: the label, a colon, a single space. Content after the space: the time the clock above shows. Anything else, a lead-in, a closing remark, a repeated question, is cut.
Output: 12:24
